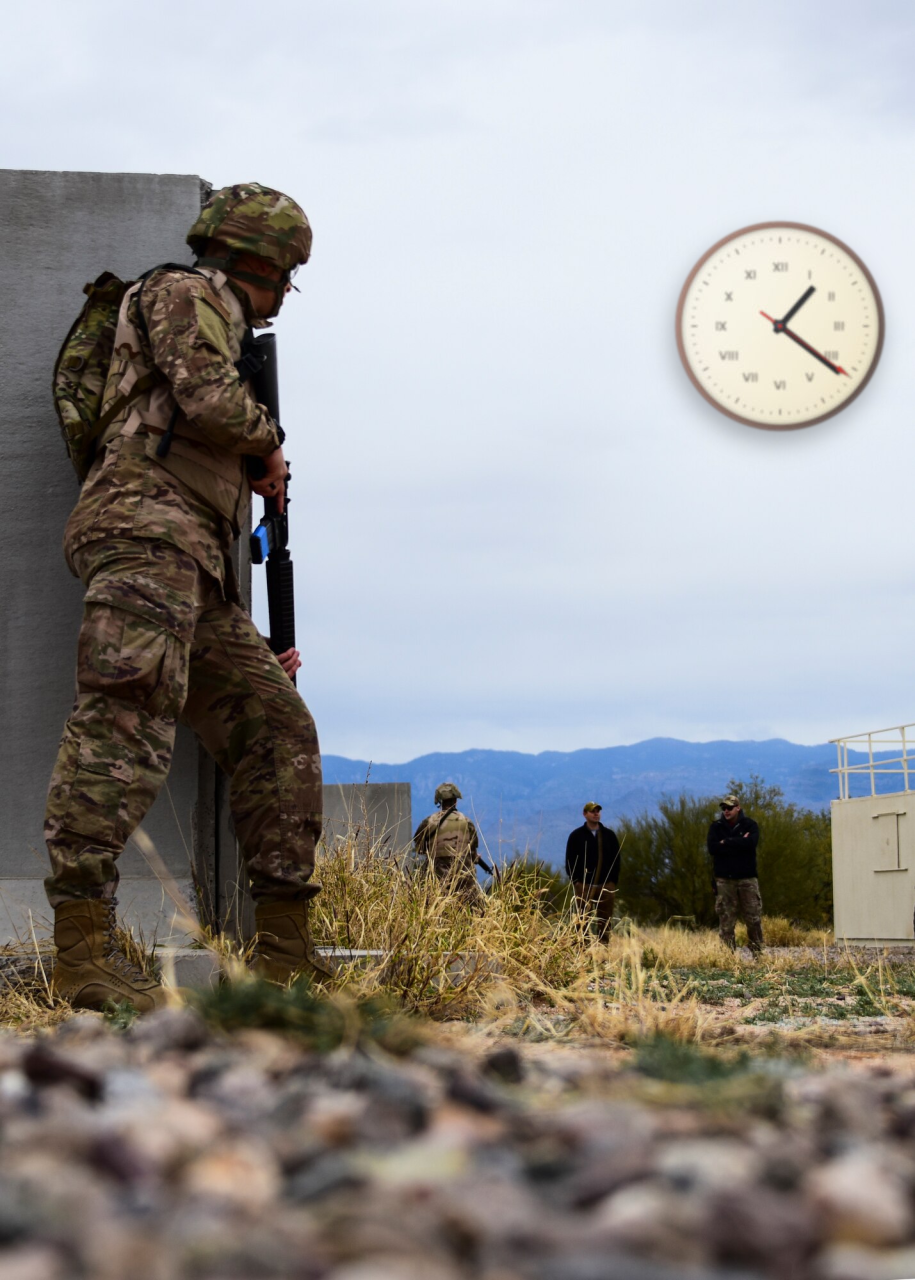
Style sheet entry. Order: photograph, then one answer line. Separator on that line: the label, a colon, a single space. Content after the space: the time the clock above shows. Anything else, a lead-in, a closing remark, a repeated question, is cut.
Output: 1:21:21
